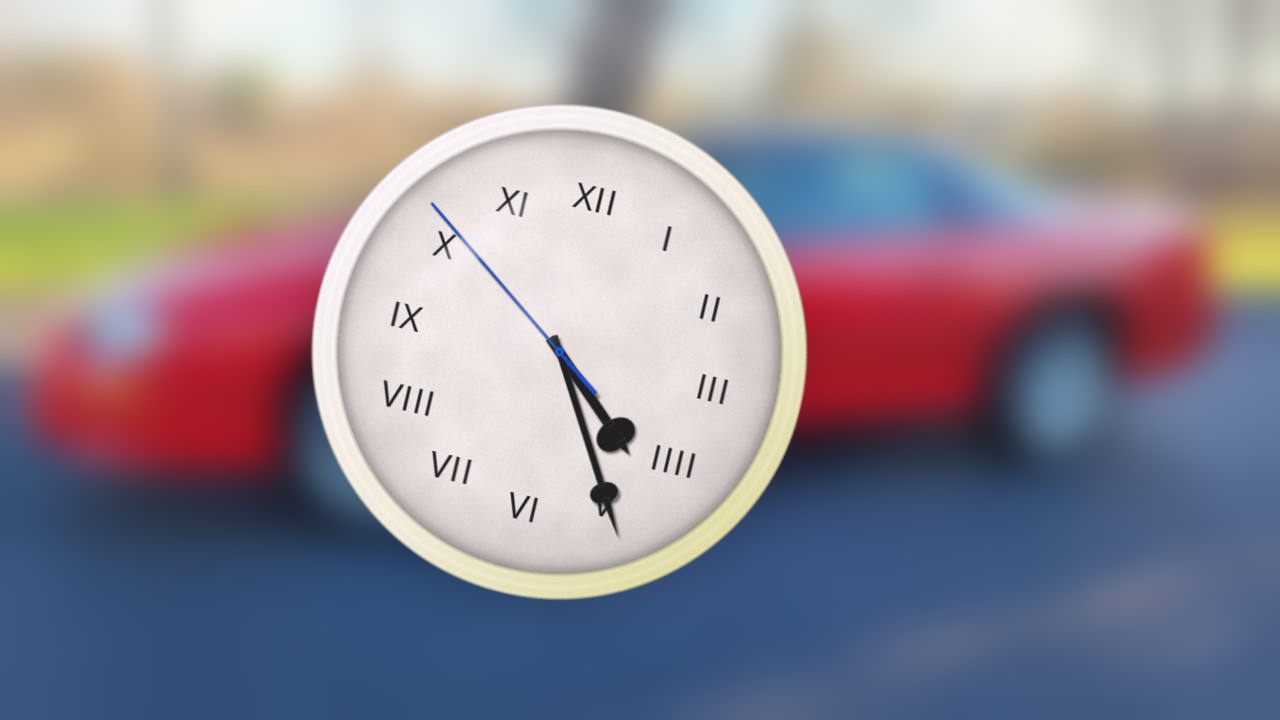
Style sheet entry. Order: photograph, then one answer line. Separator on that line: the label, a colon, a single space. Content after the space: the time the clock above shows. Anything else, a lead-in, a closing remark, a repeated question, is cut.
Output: 4:24:51
